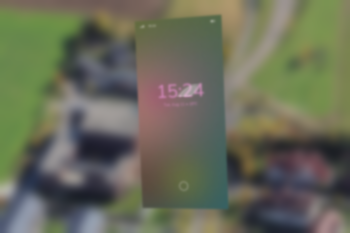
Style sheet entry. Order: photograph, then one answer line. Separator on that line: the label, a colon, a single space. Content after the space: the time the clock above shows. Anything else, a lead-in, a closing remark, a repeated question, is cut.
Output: 15:24
